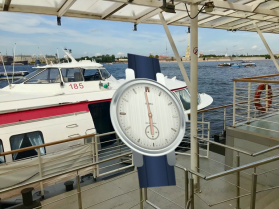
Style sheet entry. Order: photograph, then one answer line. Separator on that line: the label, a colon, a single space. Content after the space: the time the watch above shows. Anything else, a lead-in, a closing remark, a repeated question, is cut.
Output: 5:59
